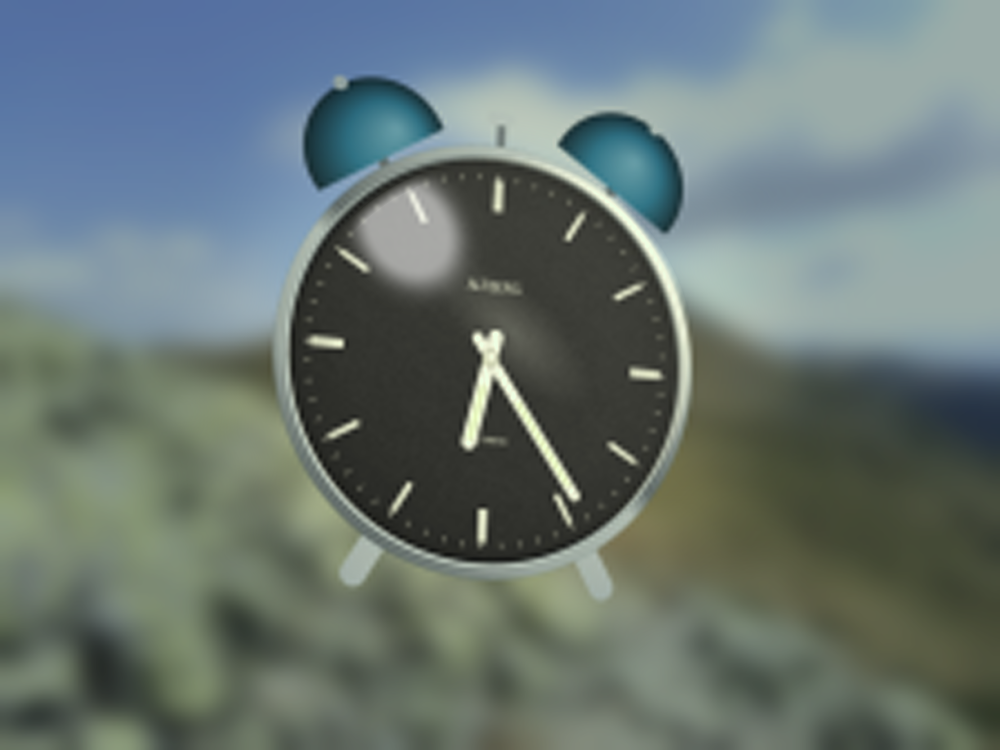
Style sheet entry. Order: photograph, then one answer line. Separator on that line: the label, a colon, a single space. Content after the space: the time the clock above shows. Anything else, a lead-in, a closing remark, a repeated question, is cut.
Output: 6:24
